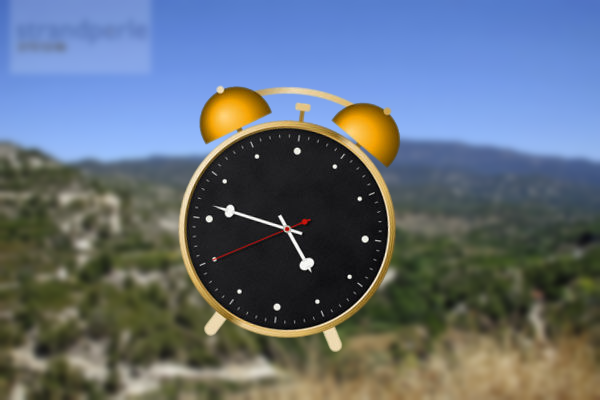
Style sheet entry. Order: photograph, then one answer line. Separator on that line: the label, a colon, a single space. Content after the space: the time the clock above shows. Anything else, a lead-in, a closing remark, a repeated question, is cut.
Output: 4:46:40
